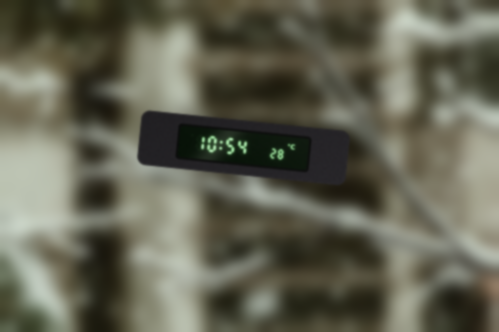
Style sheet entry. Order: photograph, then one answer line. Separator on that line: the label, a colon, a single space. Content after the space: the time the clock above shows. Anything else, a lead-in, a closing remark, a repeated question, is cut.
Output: 10:54
